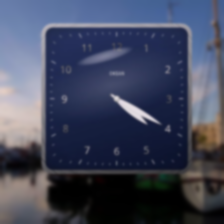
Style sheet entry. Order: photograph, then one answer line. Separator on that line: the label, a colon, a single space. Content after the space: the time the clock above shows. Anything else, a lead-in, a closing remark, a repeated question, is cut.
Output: 4:20
